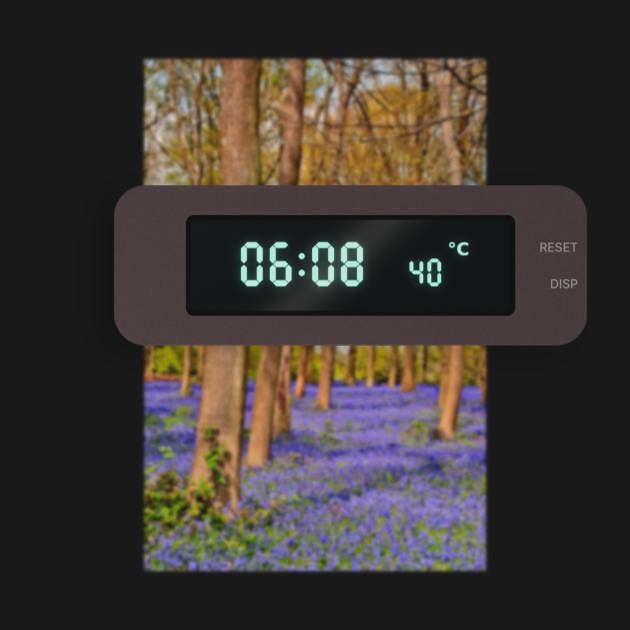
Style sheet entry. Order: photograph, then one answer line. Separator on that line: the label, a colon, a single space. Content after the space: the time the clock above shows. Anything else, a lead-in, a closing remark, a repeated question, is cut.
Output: 6:08
